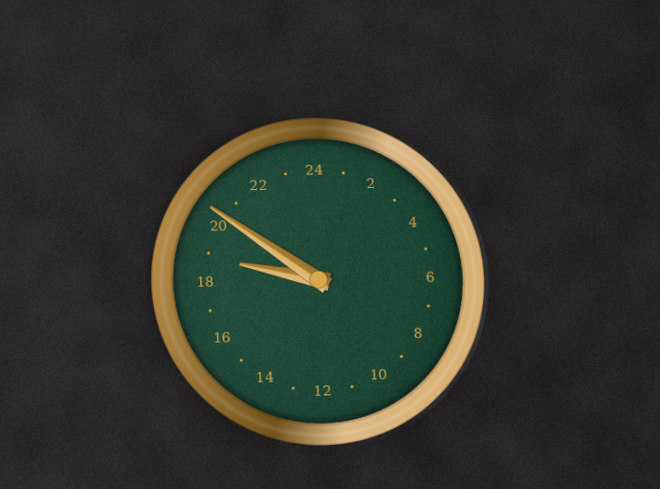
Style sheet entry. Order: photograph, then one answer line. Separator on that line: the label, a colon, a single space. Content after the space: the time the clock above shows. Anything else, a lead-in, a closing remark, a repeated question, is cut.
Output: 18:51
